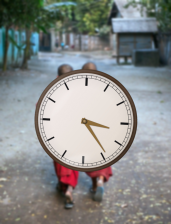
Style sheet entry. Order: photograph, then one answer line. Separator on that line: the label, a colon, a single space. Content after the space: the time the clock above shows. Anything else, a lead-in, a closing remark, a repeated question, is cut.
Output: 3:24
